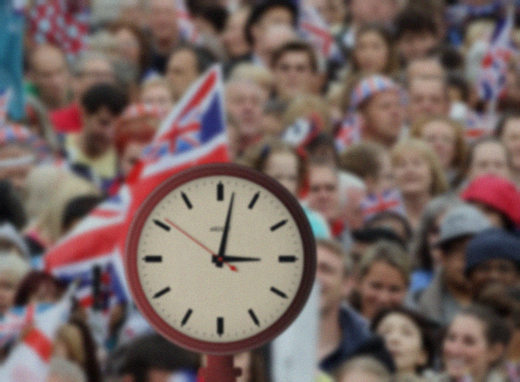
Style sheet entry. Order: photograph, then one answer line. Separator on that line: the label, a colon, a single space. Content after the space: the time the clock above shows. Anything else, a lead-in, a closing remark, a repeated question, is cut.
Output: 3:01:51
